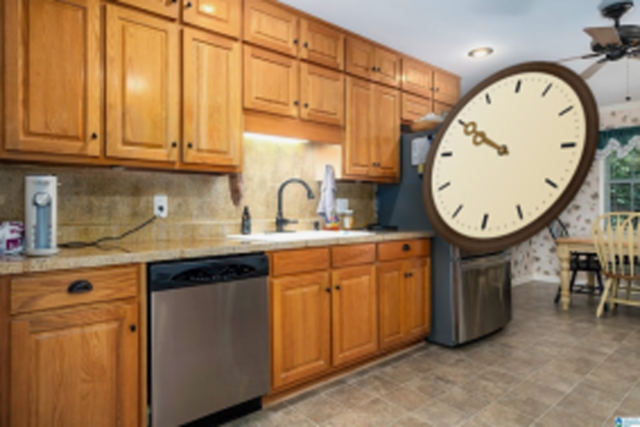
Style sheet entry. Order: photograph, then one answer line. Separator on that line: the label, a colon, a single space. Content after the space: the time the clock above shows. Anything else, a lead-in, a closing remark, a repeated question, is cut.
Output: 9:50
